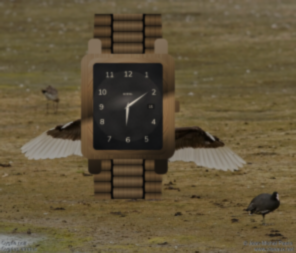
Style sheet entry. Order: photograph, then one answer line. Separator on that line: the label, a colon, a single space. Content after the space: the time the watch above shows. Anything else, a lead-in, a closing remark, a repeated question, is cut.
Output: 6:09
